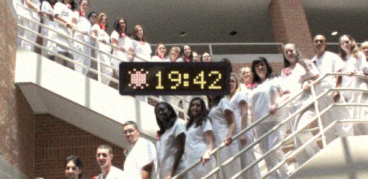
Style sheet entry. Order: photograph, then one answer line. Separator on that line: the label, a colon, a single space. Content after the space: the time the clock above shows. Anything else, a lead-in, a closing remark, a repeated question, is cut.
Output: 19:42
